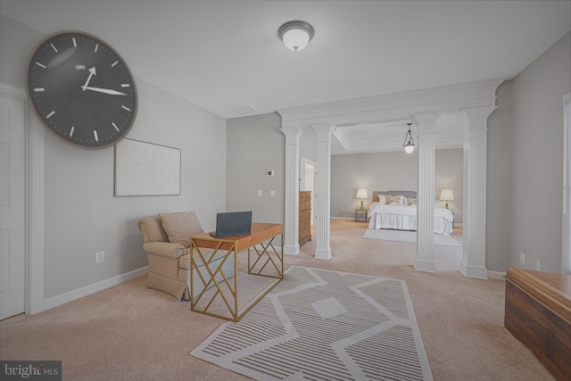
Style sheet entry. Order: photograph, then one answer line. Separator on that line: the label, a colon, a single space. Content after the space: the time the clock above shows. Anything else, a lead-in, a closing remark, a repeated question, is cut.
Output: 1:17
